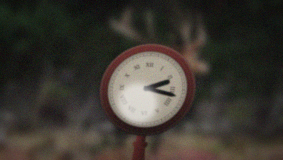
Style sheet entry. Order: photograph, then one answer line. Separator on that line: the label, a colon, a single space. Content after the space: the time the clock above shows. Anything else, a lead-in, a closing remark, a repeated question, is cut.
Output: 2:17
